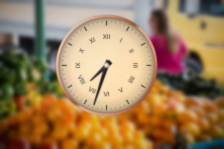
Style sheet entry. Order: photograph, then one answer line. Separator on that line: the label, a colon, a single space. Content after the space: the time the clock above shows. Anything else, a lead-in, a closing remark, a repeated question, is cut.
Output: 7:33
